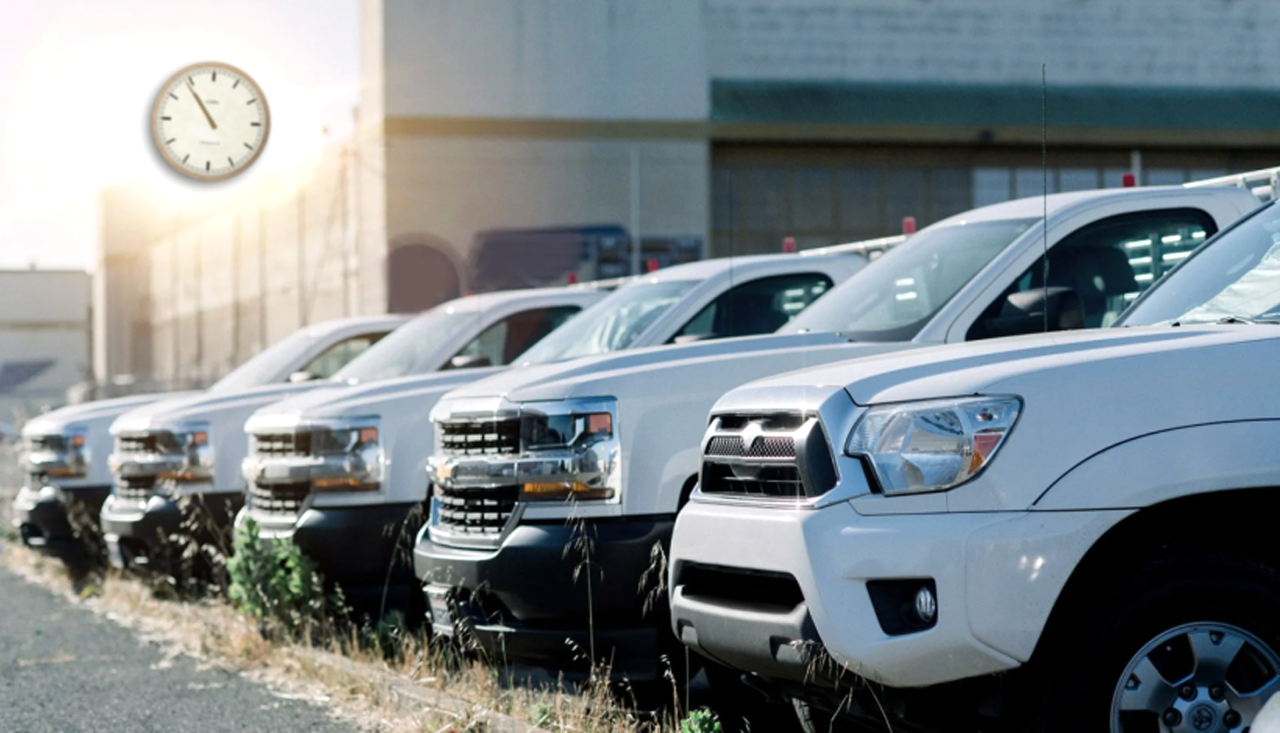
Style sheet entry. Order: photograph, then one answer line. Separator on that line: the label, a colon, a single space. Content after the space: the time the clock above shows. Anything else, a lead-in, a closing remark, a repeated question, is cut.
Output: 10:54
